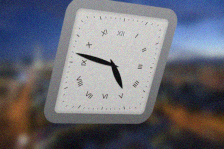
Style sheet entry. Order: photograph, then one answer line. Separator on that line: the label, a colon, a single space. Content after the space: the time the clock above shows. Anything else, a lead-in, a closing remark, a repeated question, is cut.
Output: 4:47
